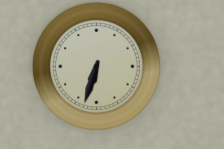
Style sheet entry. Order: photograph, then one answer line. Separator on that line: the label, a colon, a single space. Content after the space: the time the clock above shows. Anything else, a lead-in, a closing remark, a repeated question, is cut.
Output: 6:33
